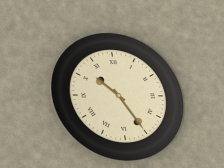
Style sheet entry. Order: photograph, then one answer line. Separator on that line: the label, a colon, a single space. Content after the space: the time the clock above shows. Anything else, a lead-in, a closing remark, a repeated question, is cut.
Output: 10:25
